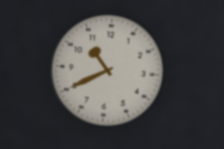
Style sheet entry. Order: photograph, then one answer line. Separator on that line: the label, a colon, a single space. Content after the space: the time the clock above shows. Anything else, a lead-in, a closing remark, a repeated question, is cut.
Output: 10:40
